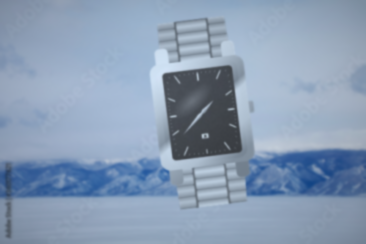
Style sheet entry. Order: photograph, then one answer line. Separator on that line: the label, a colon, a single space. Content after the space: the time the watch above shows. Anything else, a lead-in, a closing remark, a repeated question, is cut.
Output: 1:38
